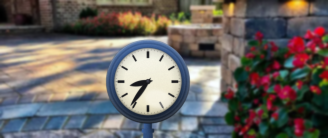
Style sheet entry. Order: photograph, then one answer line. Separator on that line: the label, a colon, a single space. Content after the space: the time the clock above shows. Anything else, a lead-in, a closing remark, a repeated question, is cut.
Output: 8:36
